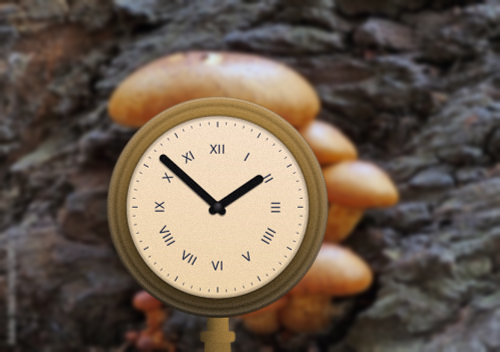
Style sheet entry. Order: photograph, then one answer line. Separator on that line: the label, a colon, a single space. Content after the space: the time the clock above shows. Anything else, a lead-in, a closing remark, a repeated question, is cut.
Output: 1:52
